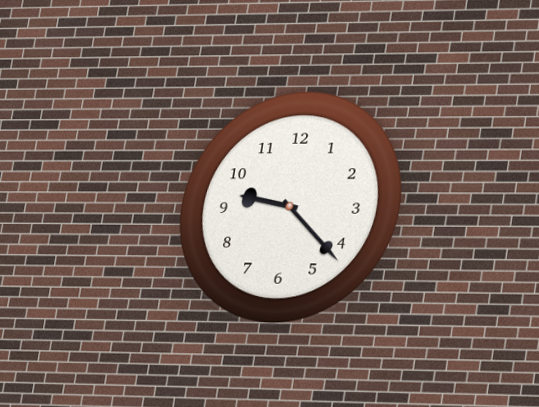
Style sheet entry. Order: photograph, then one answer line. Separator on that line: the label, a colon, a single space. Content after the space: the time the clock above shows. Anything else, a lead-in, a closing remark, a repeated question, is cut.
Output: 9:22
